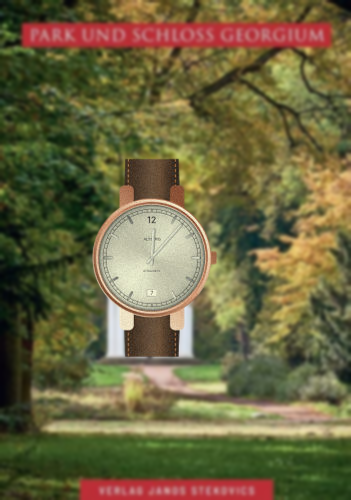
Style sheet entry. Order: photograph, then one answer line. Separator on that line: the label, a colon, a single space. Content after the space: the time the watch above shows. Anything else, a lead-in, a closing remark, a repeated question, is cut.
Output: 12:07
